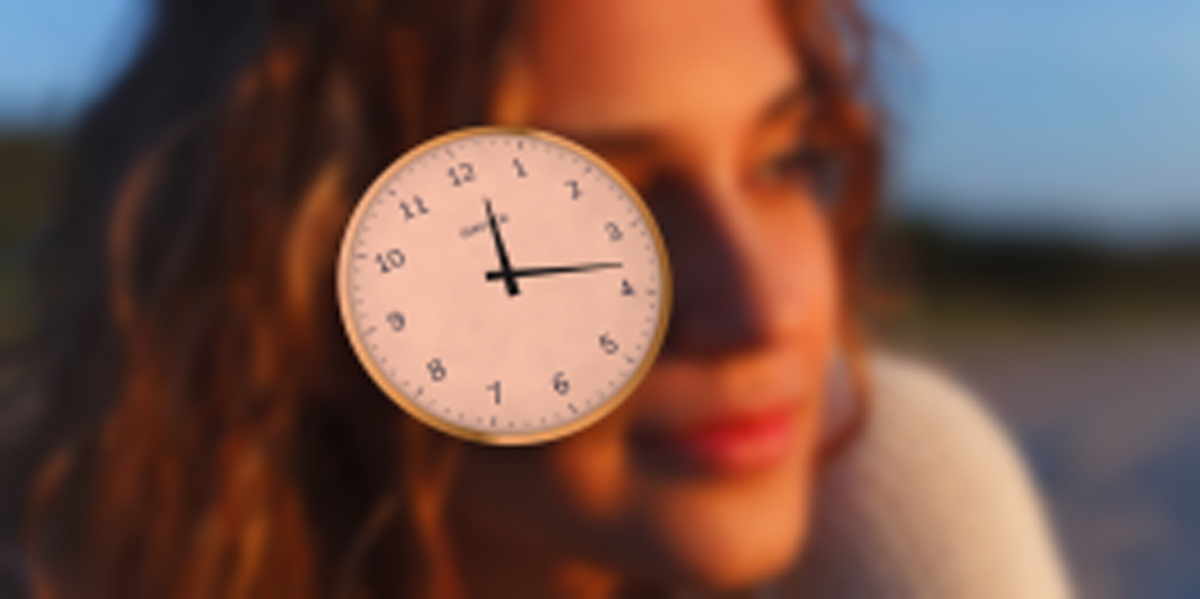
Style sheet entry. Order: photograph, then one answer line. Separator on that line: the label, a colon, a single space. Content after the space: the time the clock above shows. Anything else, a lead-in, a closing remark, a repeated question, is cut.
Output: 12:18
